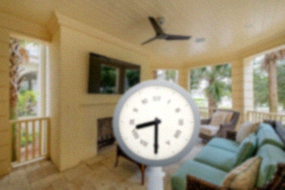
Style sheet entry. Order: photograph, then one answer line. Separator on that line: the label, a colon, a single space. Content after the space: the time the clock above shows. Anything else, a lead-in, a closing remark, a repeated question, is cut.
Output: 8:30
